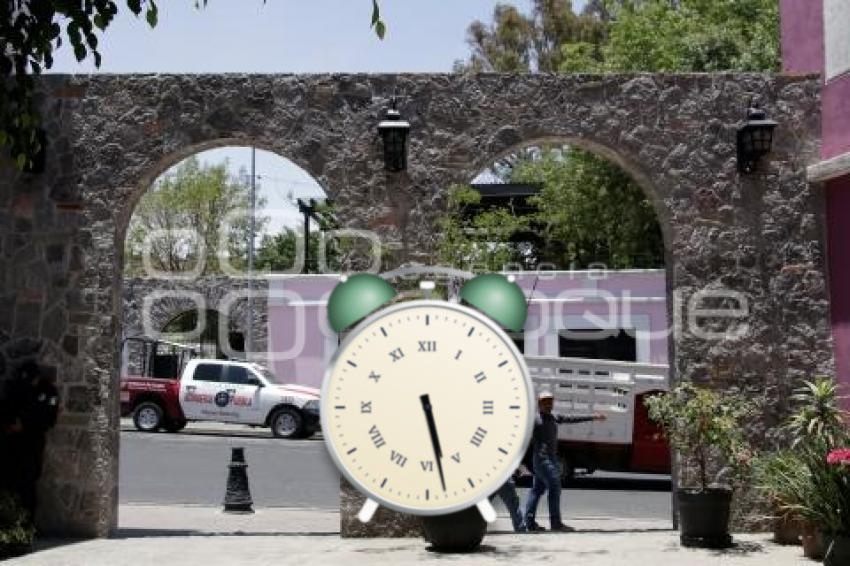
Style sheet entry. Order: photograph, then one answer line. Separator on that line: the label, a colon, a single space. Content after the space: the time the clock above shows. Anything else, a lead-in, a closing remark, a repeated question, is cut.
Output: 5:28
